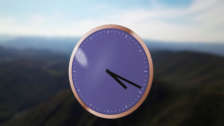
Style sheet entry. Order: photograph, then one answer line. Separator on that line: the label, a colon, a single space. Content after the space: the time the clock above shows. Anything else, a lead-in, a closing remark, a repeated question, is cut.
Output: 4:19
